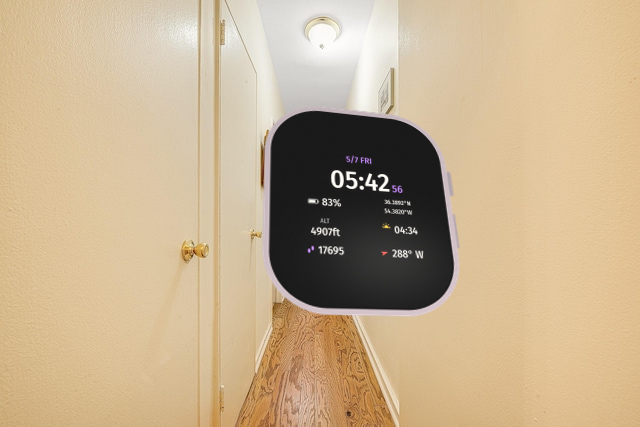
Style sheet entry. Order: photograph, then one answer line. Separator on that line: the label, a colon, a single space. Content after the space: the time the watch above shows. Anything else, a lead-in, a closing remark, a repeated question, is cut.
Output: 5:42:56
